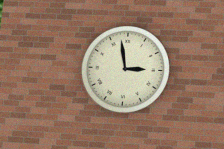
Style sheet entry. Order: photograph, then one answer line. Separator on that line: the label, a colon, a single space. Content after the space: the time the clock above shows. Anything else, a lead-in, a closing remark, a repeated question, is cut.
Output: 2:58
